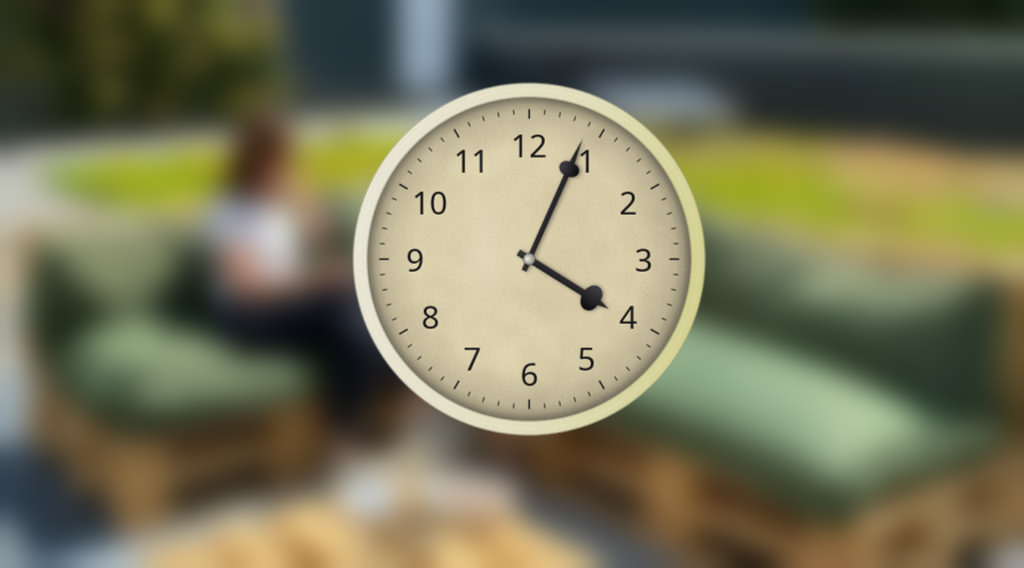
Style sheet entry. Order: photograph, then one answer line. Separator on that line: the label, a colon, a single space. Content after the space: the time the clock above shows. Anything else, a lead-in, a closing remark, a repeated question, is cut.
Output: 4:04
